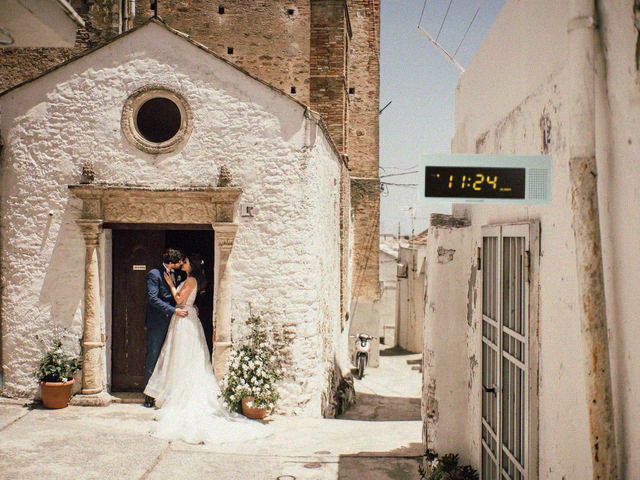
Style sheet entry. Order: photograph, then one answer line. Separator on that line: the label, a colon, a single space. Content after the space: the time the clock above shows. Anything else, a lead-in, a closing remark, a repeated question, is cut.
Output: 11:24
